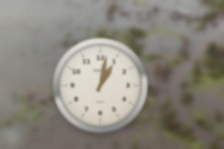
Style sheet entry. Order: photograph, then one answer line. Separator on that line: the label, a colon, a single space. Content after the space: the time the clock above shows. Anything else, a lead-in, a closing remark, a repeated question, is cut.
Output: 1:02
